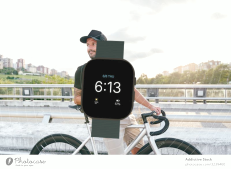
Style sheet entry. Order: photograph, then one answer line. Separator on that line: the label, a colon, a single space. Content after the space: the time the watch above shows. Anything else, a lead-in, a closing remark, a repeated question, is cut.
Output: 6:13
